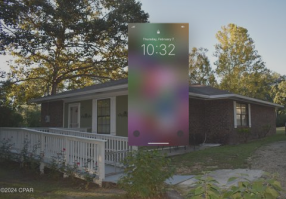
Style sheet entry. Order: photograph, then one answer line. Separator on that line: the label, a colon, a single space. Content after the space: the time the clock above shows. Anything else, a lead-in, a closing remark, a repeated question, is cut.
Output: 10:32
